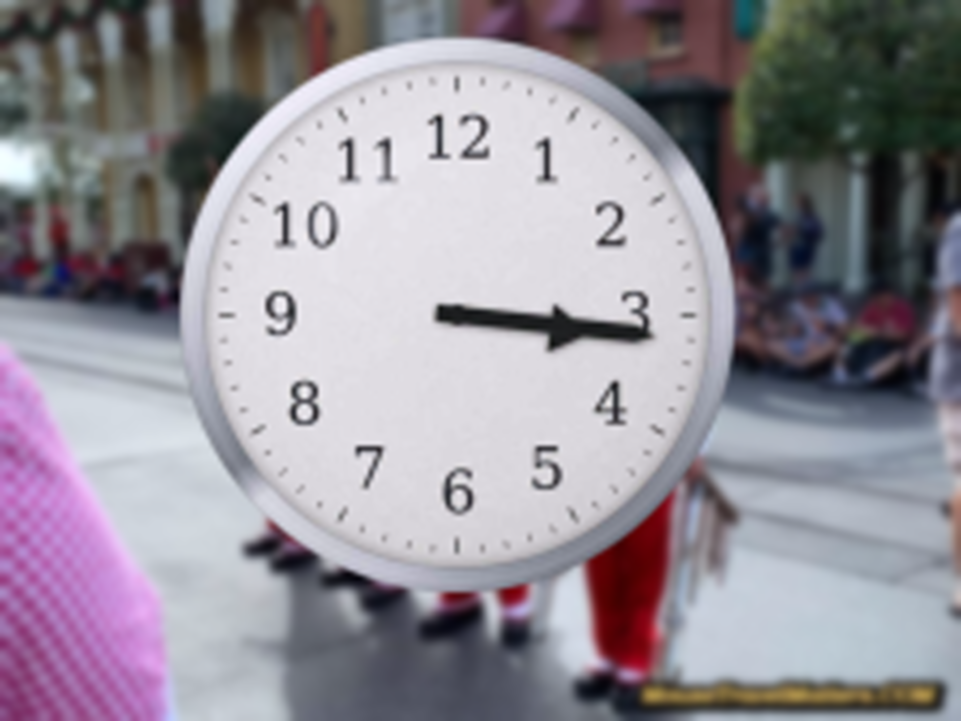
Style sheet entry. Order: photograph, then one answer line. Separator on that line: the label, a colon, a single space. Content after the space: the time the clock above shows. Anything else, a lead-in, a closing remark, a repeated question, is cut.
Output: 3:16
